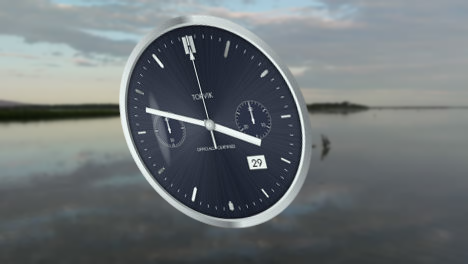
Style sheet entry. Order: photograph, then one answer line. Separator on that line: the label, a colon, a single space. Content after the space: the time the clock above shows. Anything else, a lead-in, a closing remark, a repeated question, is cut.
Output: 3:48
